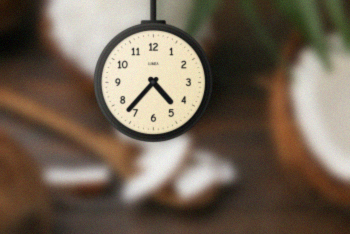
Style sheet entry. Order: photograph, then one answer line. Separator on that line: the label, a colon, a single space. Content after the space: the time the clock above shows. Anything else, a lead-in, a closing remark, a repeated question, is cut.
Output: 4:37
